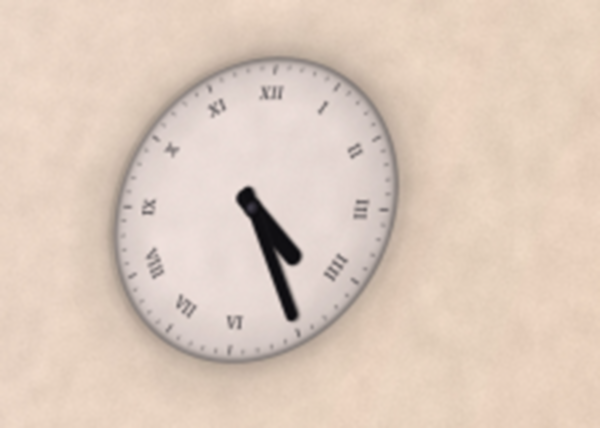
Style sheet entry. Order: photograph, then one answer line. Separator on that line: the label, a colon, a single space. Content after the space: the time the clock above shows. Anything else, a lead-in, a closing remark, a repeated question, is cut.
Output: 4:25
